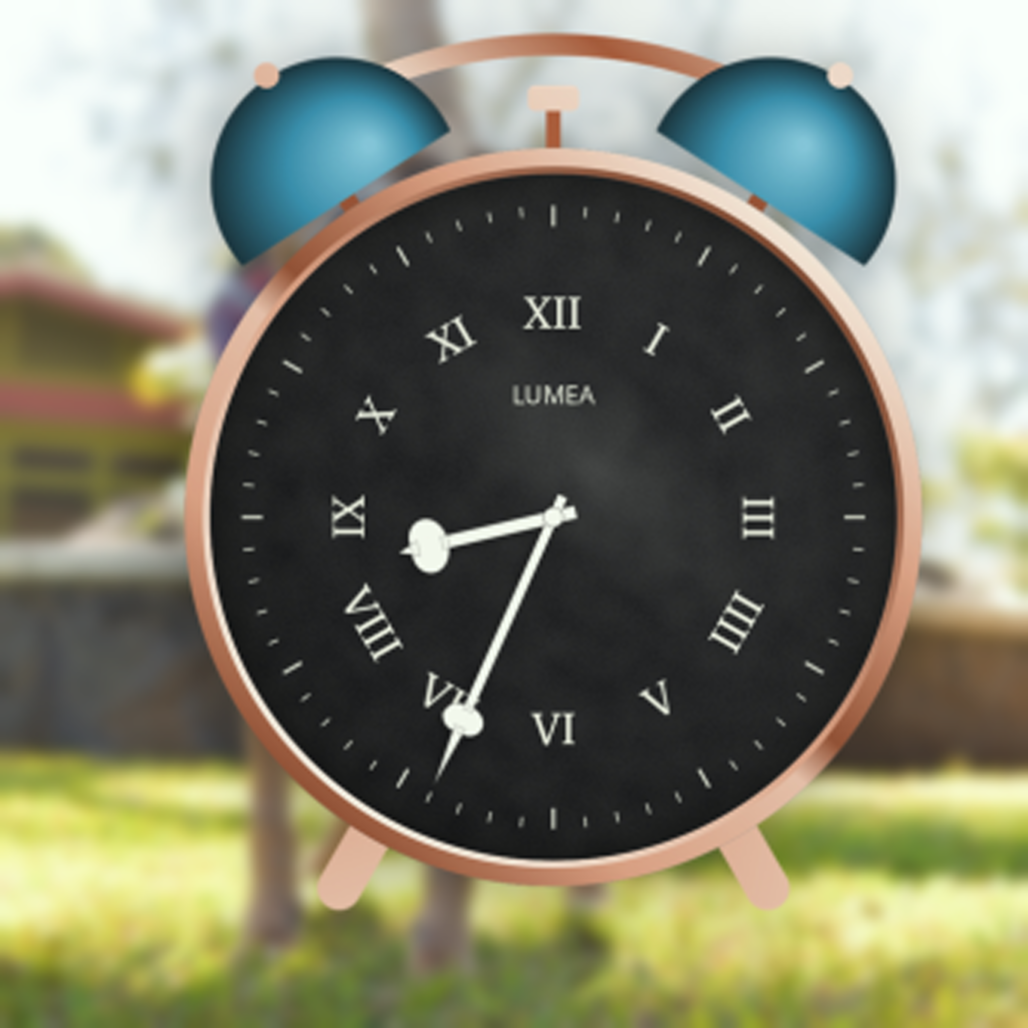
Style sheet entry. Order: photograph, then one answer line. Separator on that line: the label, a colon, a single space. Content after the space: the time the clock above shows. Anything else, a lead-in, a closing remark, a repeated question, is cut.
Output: 8:34
